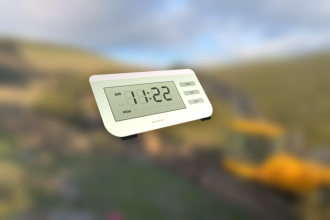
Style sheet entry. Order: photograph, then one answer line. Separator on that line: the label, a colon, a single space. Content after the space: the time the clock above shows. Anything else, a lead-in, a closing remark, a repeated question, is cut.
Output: 11:22
